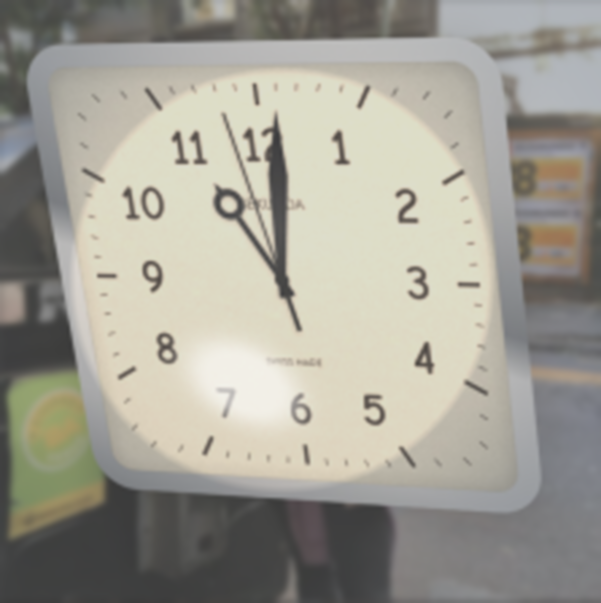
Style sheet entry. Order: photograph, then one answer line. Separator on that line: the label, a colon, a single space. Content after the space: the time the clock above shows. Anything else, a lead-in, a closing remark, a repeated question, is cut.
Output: 11:00:58
